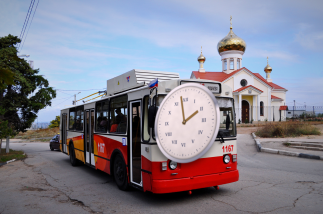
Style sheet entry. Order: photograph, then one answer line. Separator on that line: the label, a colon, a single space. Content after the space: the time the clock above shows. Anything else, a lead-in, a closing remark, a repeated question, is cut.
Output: 1:58
